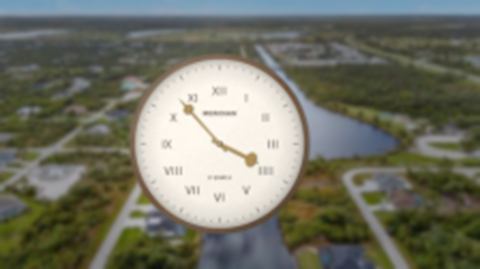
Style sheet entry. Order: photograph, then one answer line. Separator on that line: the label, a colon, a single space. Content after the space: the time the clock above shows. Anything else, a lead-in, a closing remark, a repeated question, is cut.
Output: 3:53
